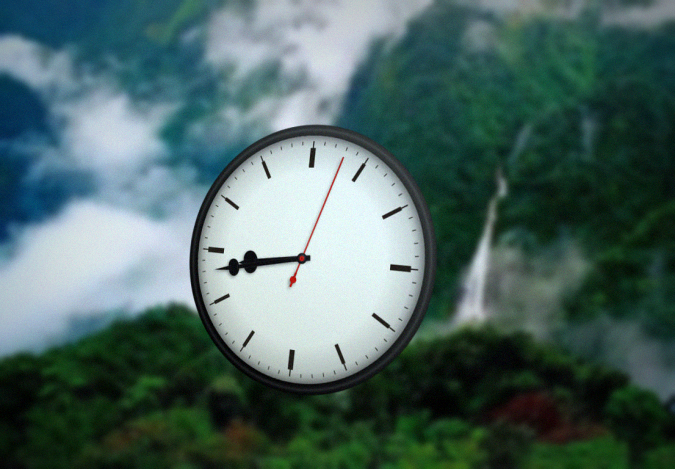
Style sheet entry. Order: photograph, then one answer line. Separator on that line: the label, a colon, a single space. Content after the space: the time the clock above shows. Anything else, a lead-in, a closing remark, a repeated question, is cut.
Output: 8:43:03
